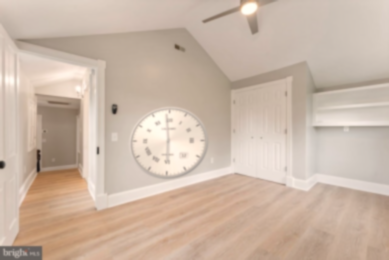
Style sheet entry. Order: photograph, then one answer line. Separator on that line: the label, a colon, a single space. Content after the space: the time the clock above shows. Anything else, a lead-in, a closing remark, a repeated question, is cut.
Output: 5:59
